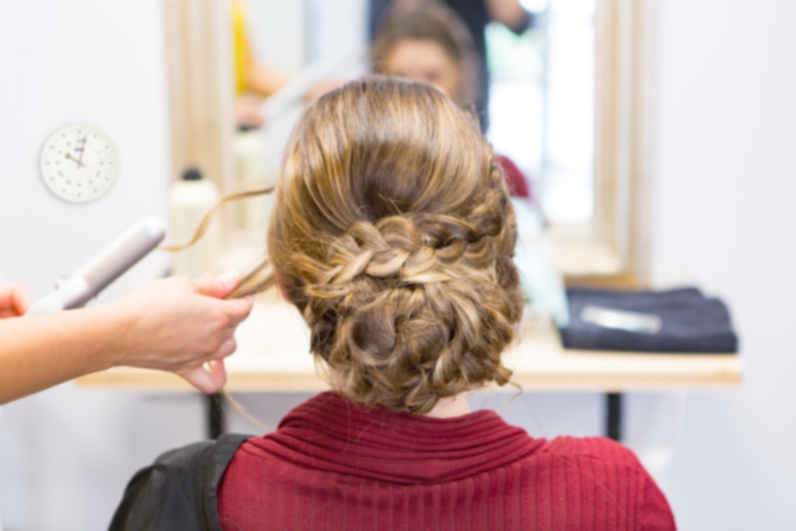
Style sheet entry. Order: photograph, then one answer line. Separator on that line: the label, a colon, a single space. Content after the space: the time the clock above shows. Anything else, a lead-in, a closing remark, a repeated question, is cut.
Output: 10:02
